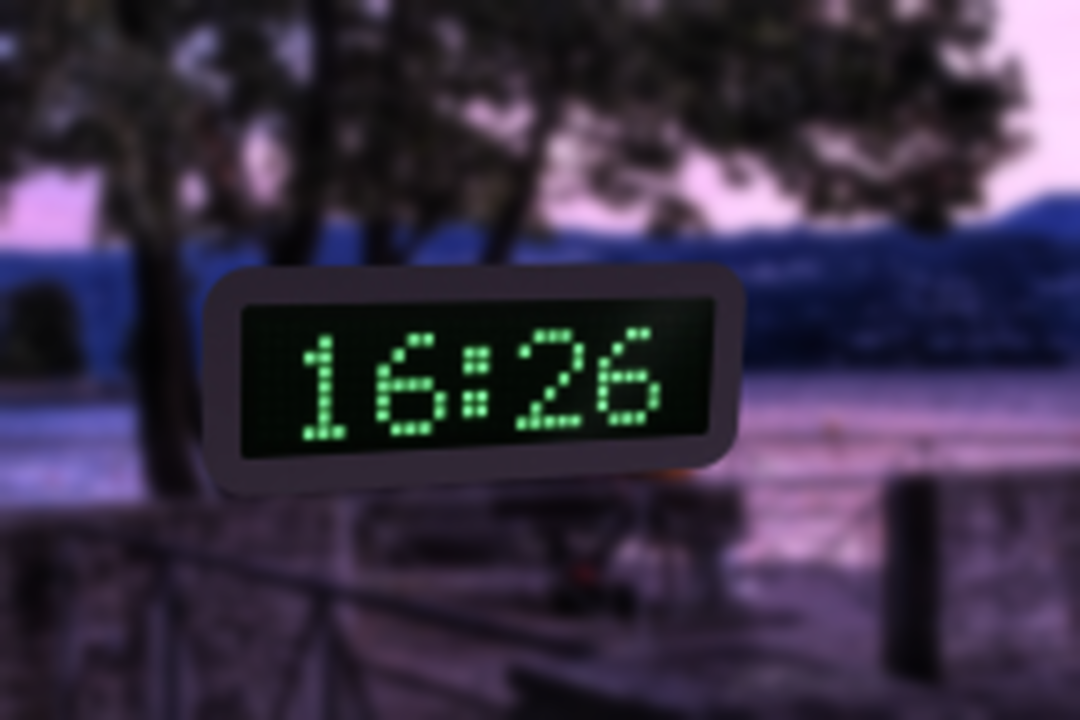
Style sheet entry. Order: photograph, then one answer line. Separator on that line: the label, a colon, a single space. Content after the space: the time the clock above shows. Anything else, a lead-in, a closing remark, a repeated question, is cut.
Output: 16:26
